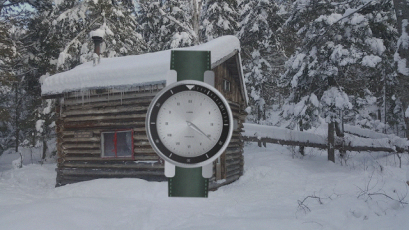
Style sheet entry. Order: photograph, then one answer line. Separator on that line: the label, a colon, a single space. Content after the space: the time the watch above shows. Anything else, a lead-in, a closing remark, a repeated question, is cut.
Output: 4:21
